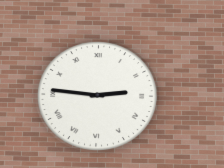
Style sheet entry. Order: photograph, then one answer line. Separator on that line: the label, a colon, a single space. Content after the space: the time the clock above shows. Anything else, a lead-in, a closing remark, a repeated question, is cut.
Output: 2:46
